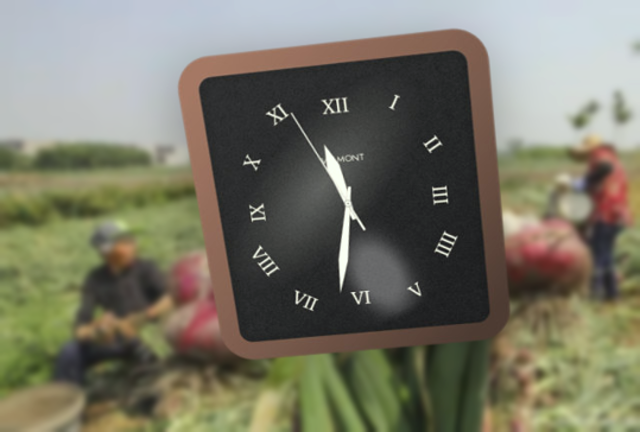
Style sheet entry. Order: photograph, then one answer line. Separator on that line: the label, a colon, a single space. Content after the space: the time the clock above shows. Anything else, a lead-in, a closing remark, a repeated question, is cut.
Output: 11:31:56
